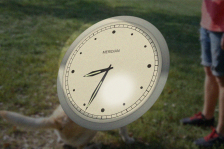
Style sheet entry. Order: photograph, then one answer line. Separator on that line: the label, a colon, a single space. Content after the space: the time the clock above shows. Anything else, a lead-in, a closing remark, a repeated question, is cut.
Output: 8:34
